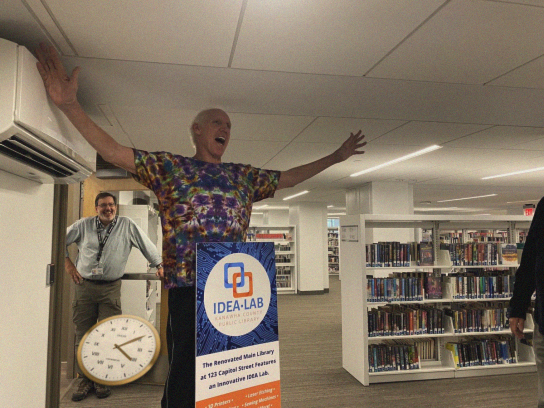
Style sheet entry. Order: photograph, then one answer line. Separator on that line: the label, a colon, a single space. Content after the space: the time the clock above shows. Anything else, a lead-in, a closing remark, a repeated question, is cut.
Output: 4:09
